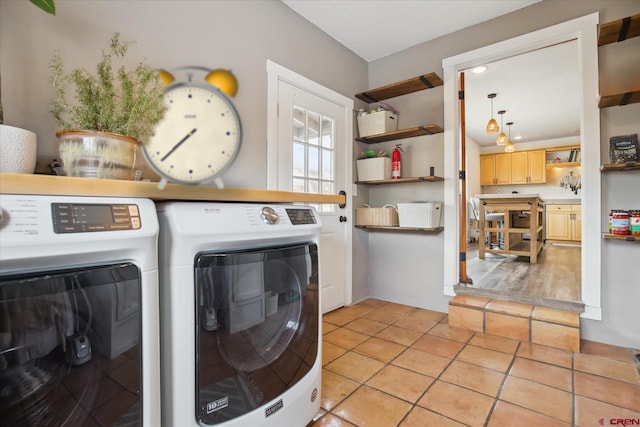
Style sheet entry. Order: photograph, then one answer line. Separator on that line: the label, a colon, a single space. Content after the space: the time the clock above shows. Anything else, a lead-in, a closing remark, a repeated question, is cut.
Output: 7:38
